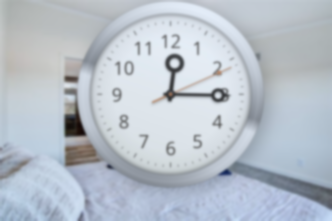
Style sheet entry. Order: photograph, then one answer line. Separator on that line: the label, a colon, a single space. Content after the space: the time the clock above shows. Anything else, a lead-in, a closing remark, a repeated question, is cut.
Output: 12:15:11
